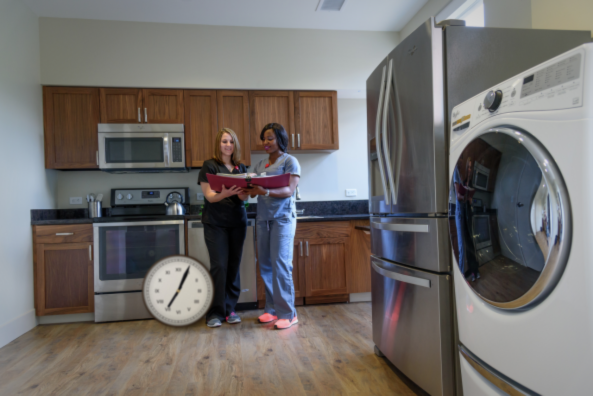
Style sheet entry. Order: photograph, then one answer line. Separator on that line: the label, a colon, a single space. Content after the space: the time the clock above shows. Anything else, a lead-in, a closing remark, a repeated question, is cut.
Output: 7:04
